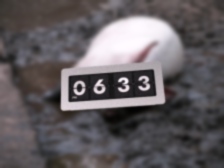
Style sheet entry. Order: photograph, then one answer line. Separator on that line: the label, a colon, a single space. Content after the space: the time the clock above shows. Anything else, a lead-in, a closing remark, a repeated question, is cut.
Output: 6:33
